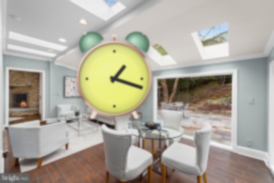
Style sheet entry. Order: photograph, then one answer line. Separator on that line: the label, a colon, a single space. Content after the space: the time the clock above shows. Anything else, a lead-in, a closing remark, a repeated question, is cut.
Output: 1:18
